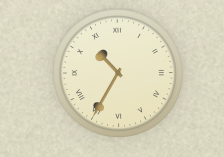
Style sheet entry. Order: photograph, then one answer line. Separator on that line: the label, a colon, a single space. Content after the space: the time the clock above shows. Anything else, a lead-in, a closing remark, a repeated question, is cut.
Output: 10:35
